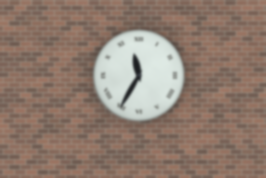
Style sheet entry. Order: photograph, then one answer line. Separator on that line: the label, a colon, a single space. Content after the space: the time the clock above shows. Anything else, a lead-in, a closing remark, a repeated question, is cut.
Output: 11:35
